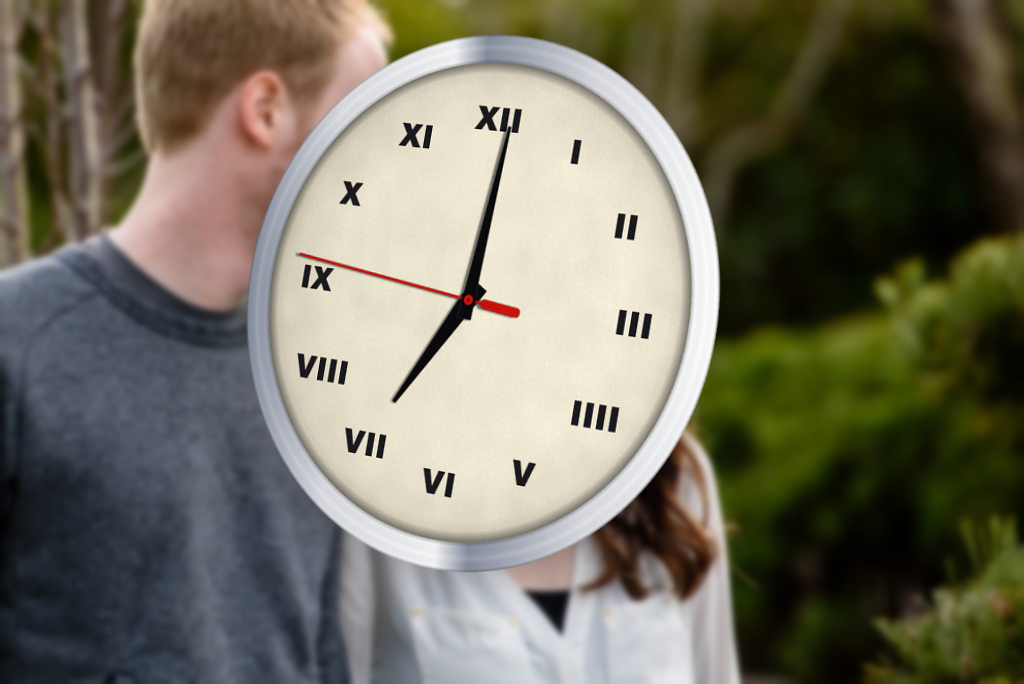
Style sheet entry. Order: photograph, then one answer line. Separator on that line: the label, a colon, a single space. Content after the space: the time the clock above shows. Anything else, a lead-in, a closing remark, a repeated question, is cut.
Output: 7:00:46
